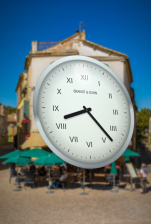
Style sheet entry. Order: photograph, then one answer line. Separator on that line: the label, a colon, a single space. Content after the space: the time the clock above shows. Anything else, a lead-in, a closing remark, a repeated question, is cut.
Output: 8:23
